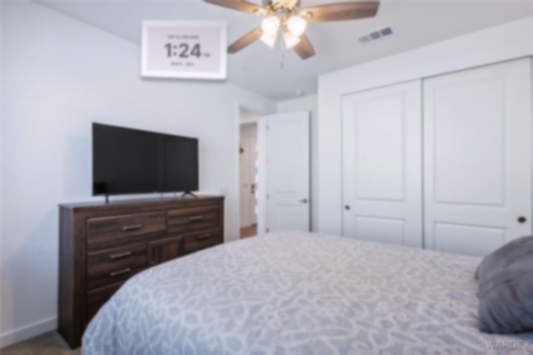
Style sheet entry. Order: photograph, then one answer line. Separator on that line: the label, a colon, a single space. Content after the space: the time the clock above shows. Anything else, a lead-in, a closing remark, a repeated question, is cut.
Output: 1:24
